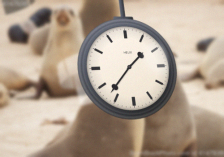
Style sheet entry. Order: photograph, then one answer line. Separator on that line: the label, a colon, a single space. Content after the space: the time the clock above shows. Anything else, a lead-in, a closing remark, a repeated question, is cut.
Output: 1:37
